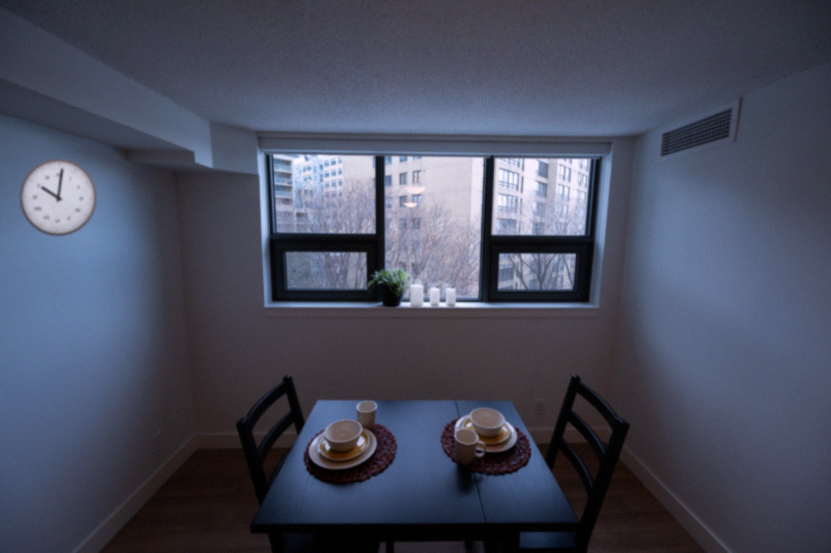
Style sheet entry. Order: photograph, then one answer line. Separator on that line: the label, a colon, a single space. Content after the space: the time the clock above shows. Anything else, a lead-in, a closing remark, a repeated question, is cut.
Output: 10:01
